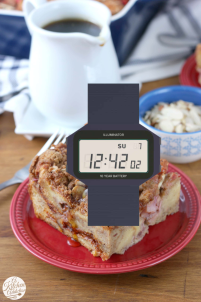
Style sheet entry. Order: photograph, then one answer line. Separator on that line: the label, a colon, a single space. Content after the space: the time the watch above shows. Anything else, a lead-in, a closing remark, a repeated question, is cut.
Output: 12:42:02
